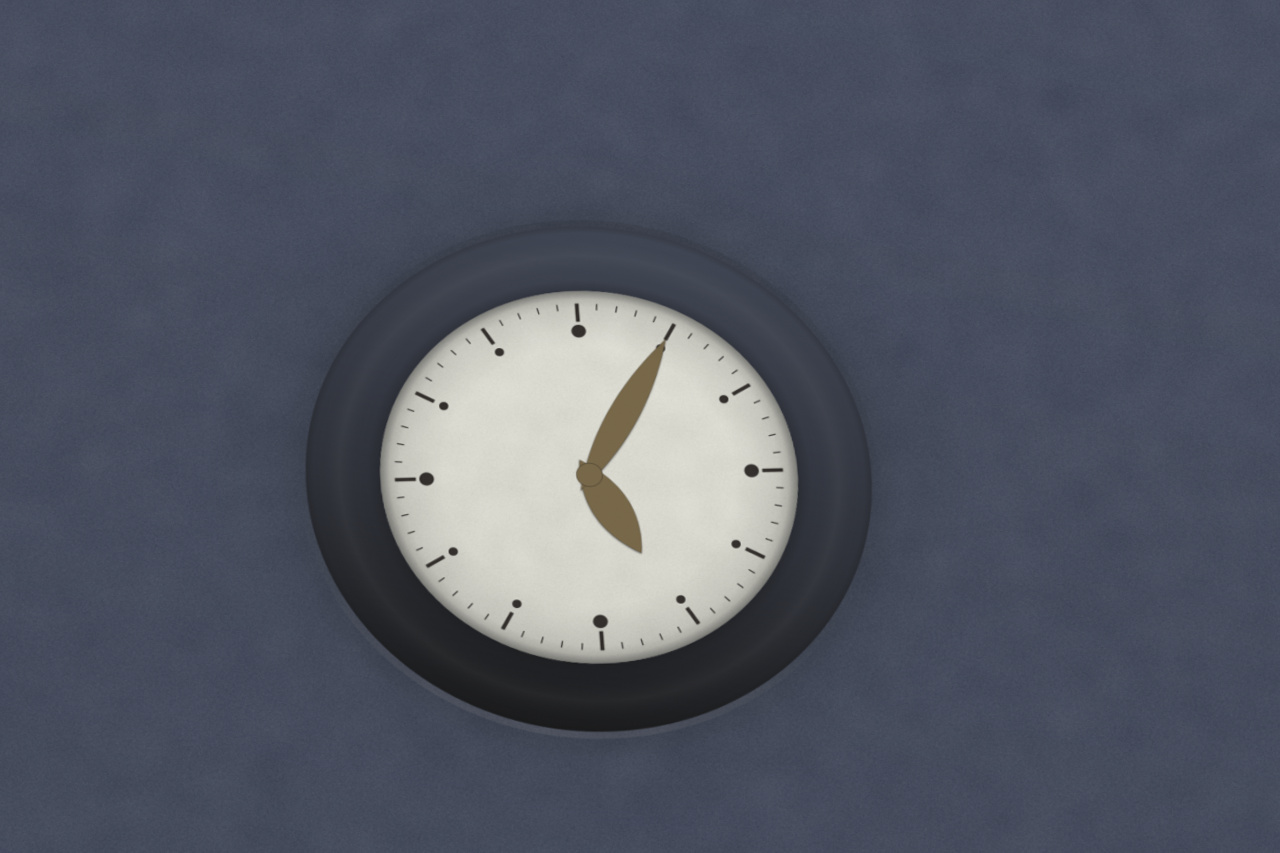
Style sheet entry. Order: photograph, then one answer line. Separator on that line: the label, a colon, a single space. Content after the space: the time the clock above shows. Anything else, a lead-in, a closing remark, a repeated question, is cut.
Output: 5:05
